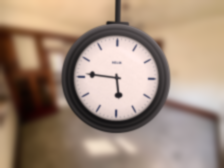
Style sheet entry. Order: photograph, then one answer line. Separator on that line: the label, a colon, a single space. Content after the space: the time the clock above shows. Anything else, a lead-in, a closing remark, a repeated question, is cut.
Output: 5:46
